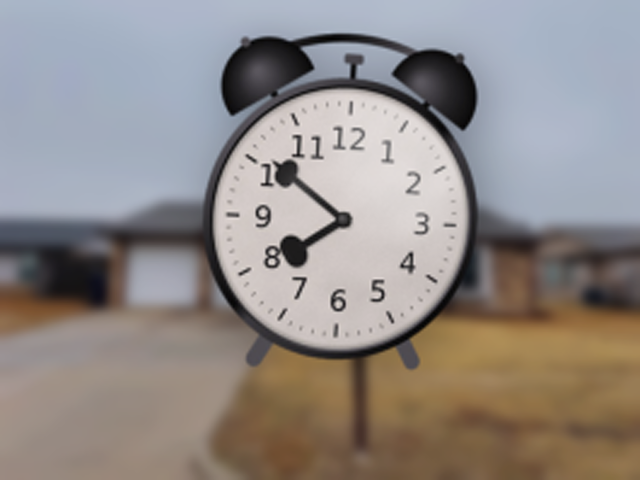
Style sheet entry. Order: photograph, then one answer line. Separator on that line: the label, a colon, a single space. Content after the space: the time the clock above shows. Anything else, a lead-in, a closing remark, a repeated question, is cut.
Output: 7:51
